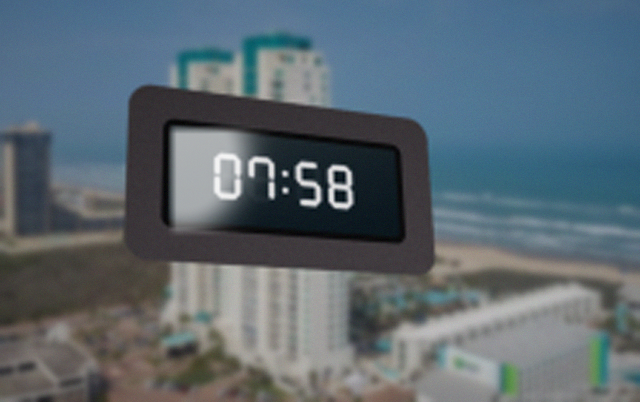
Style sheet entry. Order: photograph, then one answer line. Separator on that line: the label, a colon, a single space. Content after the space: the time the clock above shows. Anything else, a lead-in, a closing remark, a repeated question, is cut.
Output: 7:58
